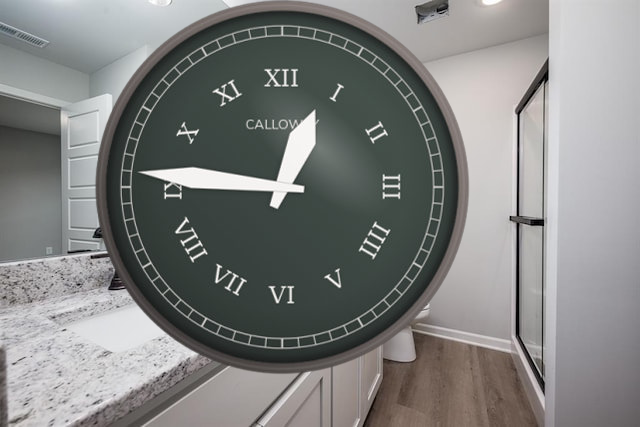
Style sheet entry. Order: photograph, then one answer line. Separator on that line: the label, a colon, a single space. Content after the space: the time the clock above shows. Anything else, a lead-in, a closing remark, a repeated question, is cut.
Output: 12:46
